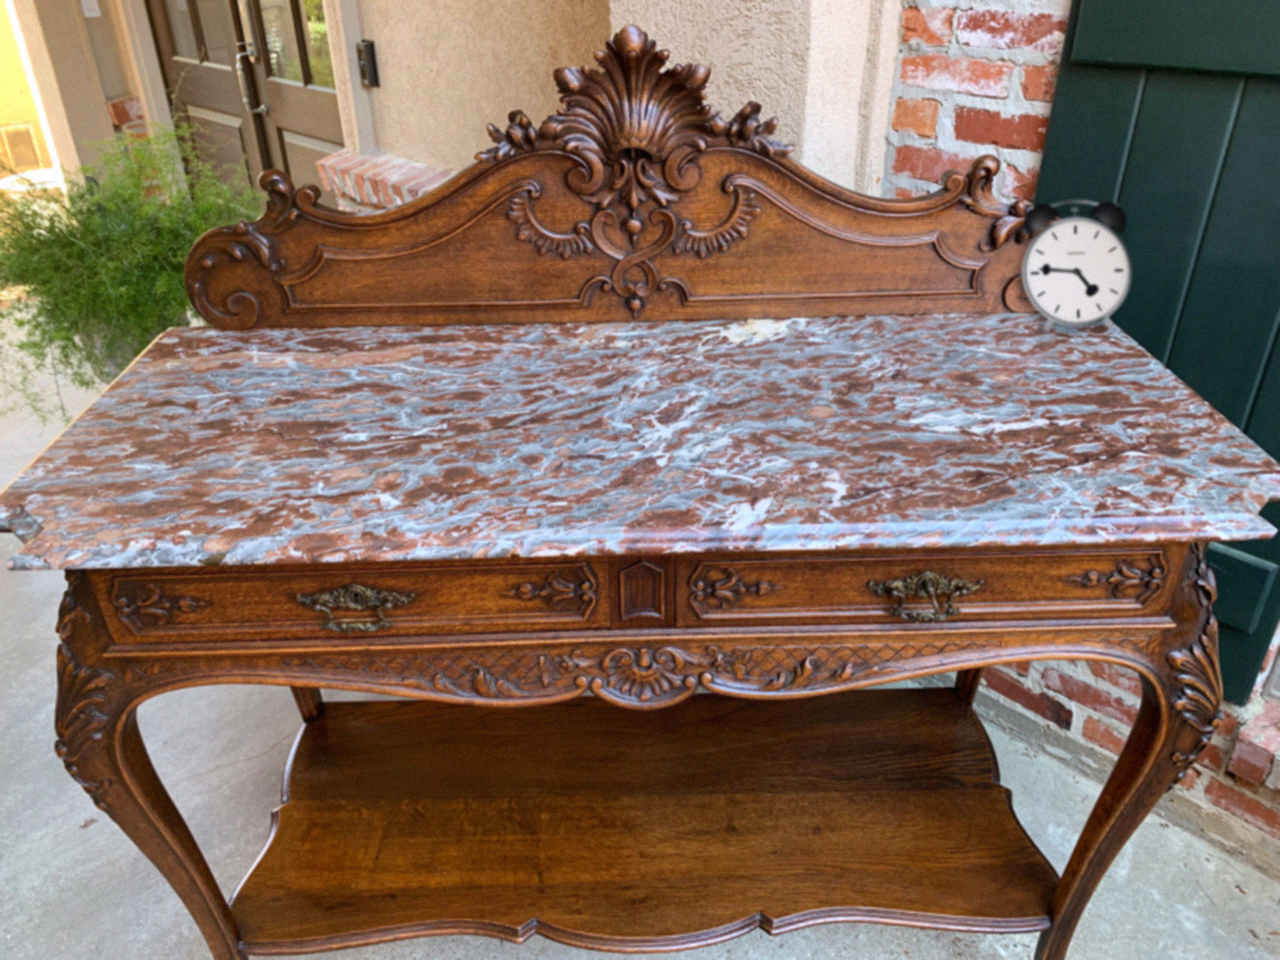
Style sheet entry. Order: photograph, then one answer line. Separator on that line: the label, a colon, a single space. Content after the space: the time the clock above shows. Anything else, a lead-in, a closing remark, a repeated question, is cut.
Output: 4:46
